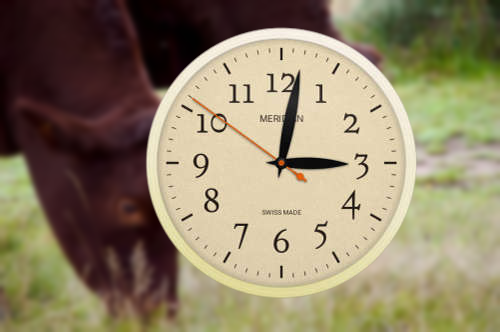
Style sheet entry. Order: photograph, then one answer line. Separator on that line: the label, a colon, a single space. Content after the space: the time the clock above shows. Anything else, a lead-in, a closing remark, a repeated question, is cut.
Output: 3:01:51
